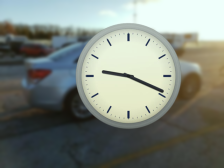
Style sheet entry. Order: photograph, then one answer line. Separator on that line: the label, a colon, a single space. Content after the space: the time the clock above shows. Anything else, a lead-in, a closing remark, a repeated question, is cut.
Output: 9:19
